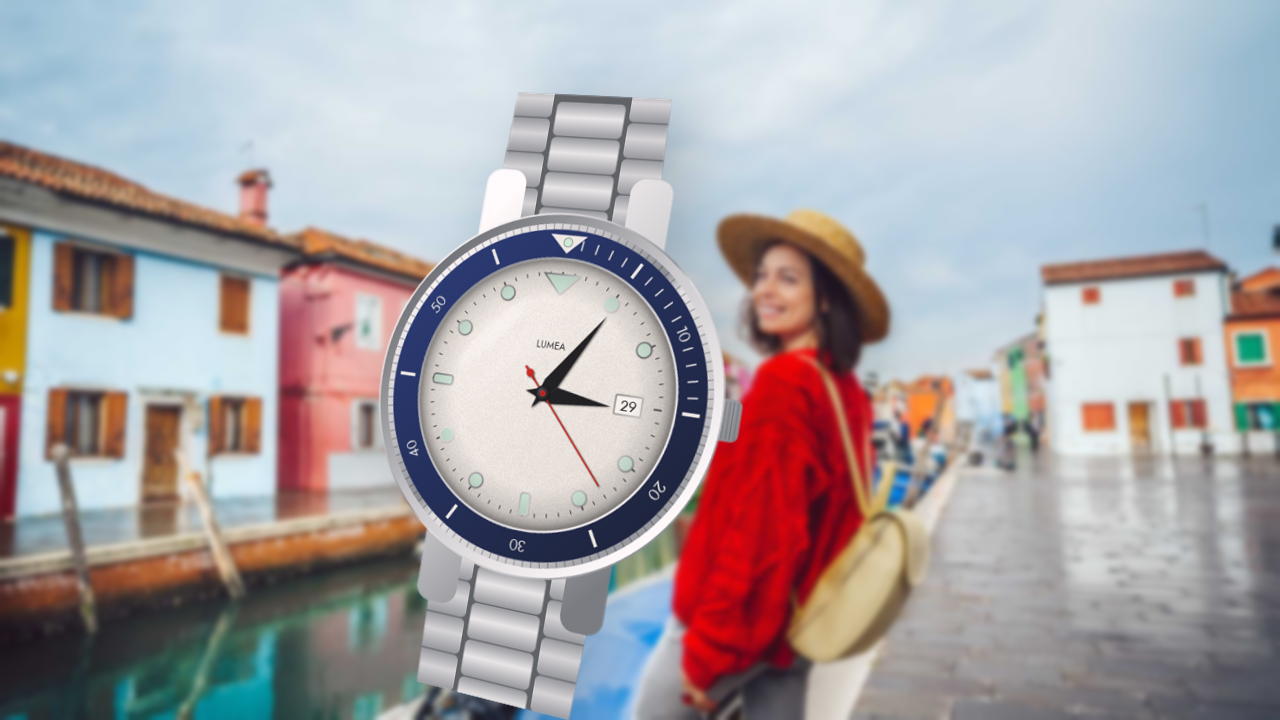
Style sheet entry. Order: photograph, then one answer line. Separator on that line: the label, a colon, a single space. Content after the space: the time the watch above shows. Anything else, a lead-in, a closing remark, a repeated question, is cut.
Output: 3:05:23
